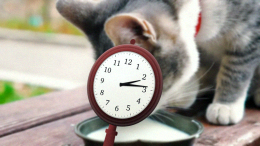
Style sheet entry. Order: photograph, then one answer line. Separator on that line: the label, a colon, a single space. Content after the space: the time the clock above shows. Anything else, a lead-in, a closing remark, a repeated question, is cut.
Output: 2:14
